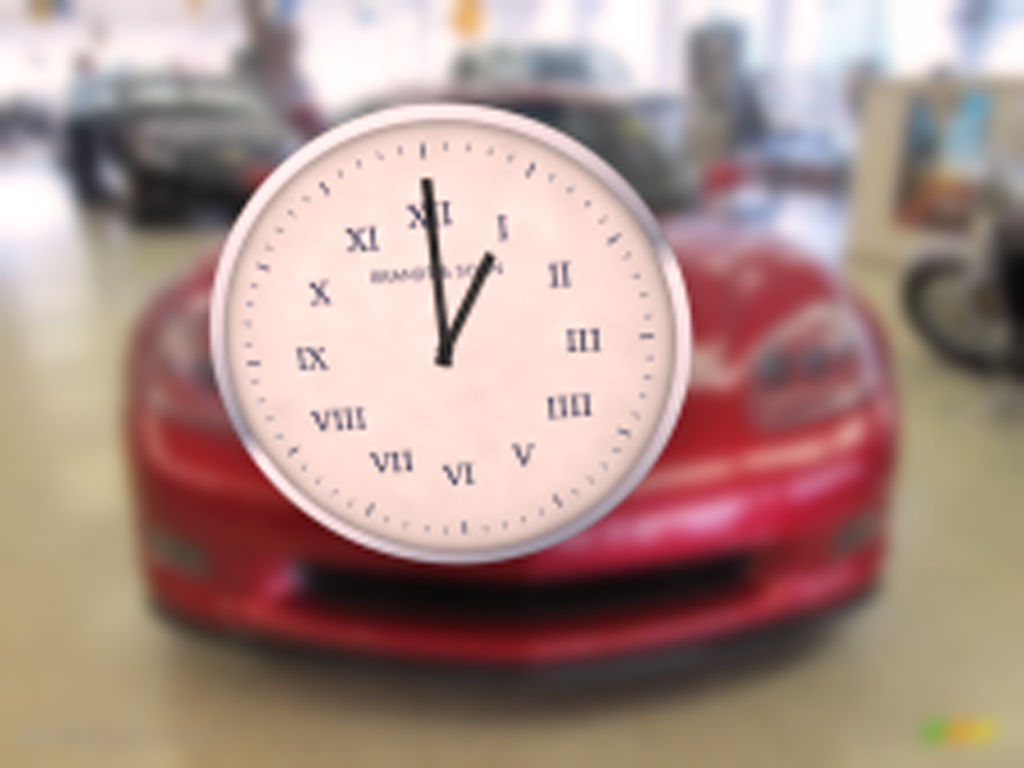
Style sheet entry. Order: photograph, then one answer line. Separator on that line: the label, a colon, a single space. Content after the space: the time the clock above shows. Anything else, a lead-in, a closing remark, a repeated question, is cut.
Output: 1:00
